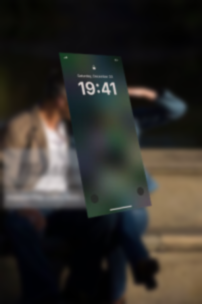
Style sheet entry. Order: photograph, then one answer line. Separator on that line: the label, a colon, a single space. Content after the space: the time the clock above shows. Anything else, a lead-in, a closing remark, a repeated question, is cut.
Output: 19:41
